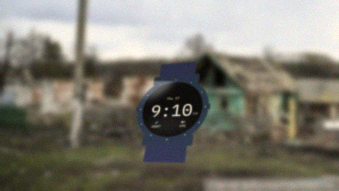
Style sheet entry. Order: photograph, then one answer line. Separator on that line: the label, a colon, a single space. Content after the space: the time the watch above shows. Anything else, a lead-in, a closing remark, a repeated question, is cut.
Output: 9:10
